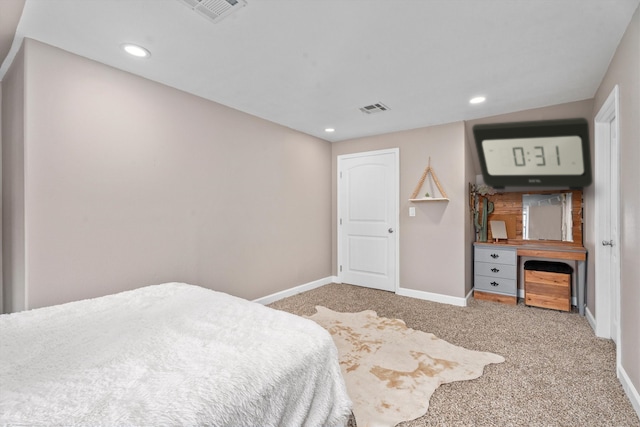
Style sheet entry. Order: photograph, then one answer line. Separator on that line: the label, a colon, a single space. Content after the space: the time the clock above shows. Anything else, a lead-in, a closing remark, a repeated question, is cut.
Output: 0:31
